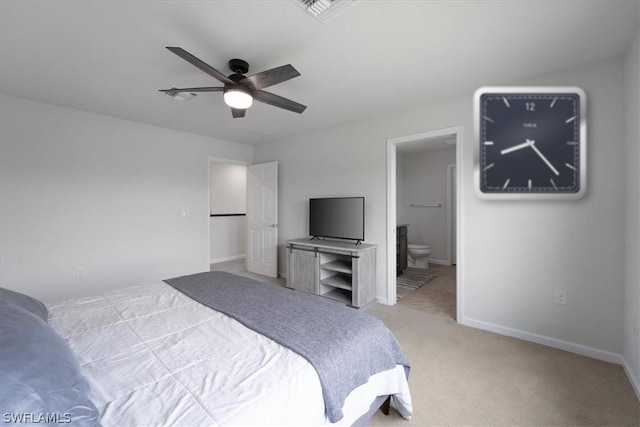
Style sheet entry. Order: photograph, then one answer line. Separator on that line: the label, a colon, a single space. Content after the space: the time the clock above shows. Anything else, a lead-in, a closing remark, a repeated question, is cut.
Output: 8:23
